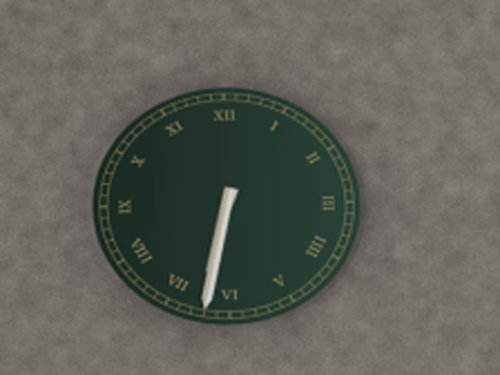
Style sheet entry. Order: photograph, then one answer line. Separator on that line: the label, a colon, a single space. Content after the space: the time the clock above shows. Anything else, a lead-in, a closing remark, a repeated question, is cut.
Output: 6:32
